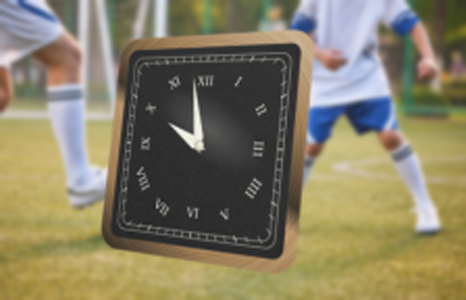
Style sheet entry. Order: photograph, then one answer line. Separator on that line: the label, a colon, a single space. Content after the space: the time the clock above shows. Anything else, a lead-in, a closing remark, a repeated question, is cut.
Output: 9:58
